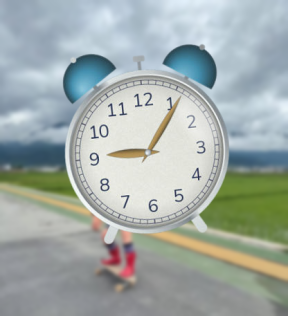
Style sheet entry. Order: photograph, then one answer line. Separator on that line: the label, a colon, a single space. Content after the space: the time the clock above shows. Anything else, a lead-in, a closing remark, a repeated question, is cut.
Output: 9:06
